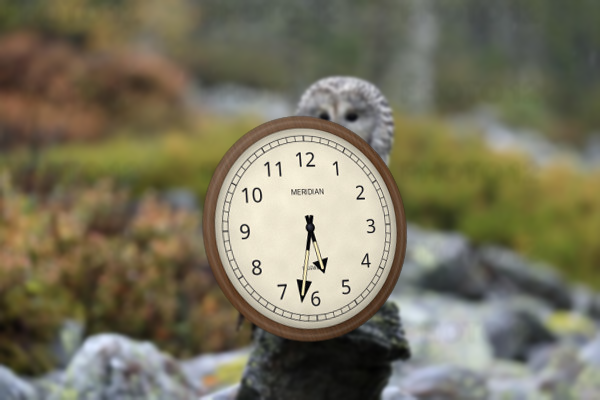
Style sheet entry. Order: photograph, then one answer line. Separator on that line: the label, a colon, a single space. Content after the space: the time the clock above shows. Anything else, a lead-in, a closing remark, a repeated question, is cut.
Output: 5:32
